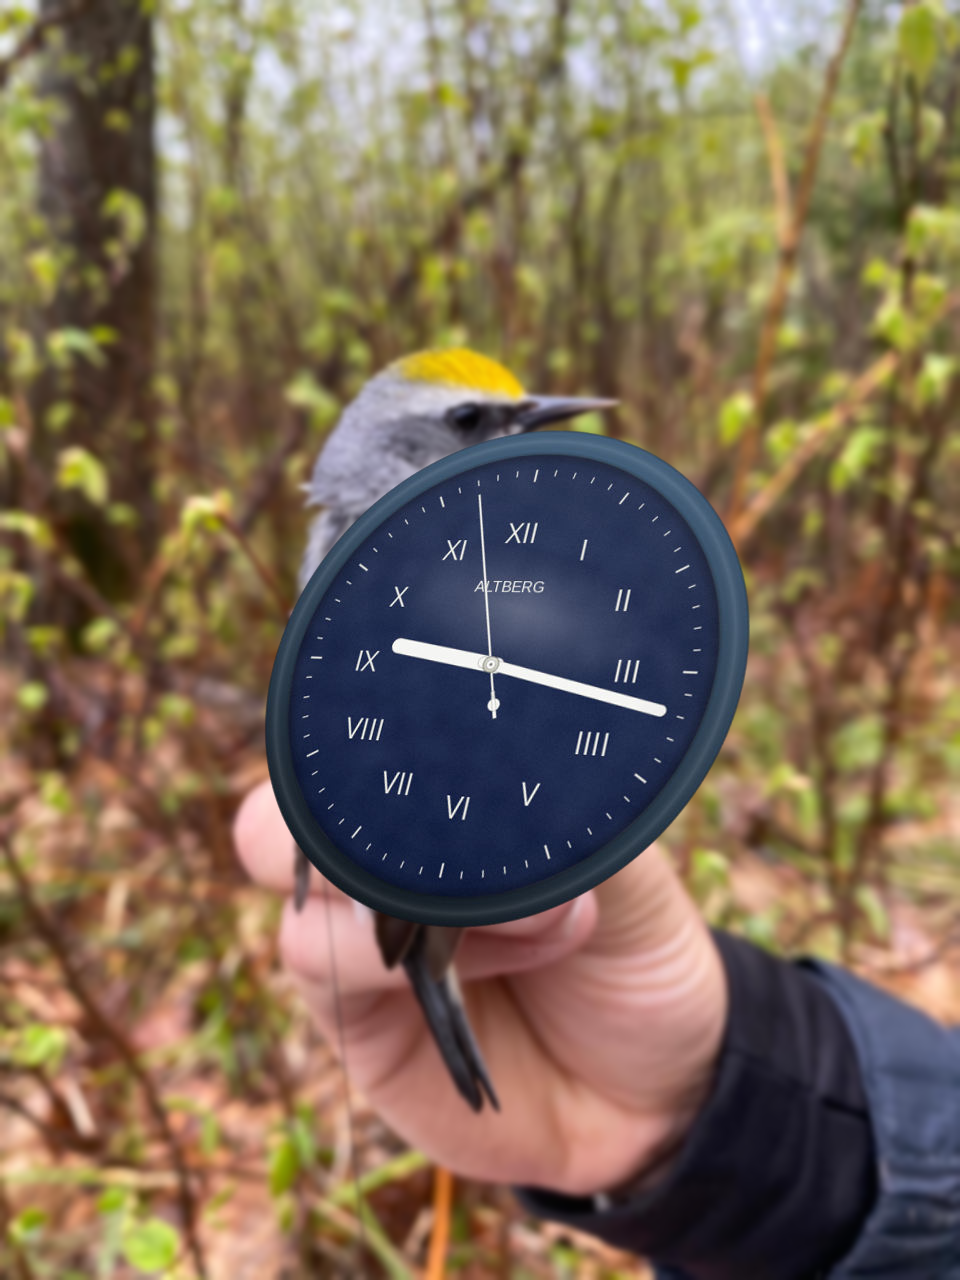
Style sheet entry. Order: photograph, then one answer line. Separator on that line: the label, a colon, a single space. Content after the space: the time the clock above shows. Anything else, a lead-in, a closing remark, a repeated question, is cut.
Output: 9:16:57
